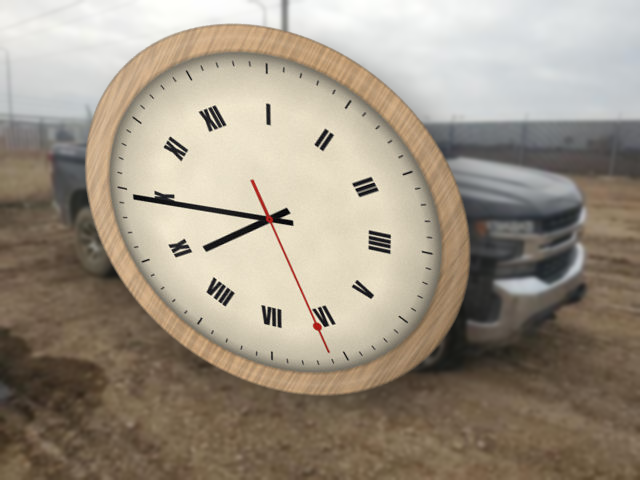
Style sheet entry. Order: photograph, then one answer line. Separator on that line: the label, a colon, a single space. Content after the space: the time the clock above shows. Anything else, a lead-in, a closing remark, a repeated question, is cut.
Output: 8:49:31
